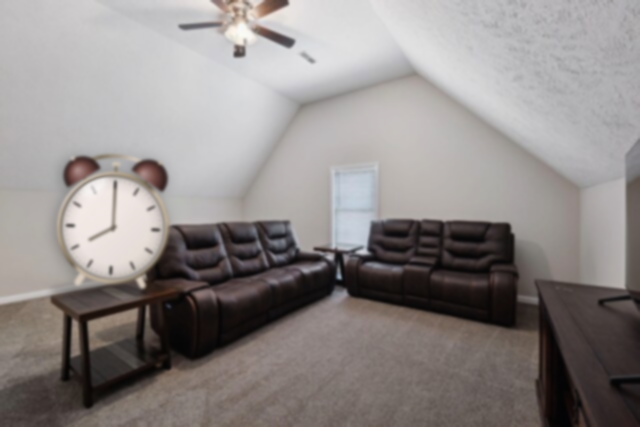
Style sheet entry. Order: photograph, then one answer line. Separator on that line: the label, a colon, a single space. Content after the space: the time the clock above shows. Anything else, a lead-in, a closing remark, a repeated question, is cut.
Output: 8:00
